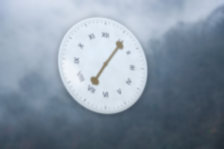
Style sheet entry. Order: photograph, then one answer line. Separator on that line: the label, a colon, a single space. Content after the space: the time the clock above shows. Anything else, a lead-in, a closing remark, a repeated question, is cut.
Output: 7:06
